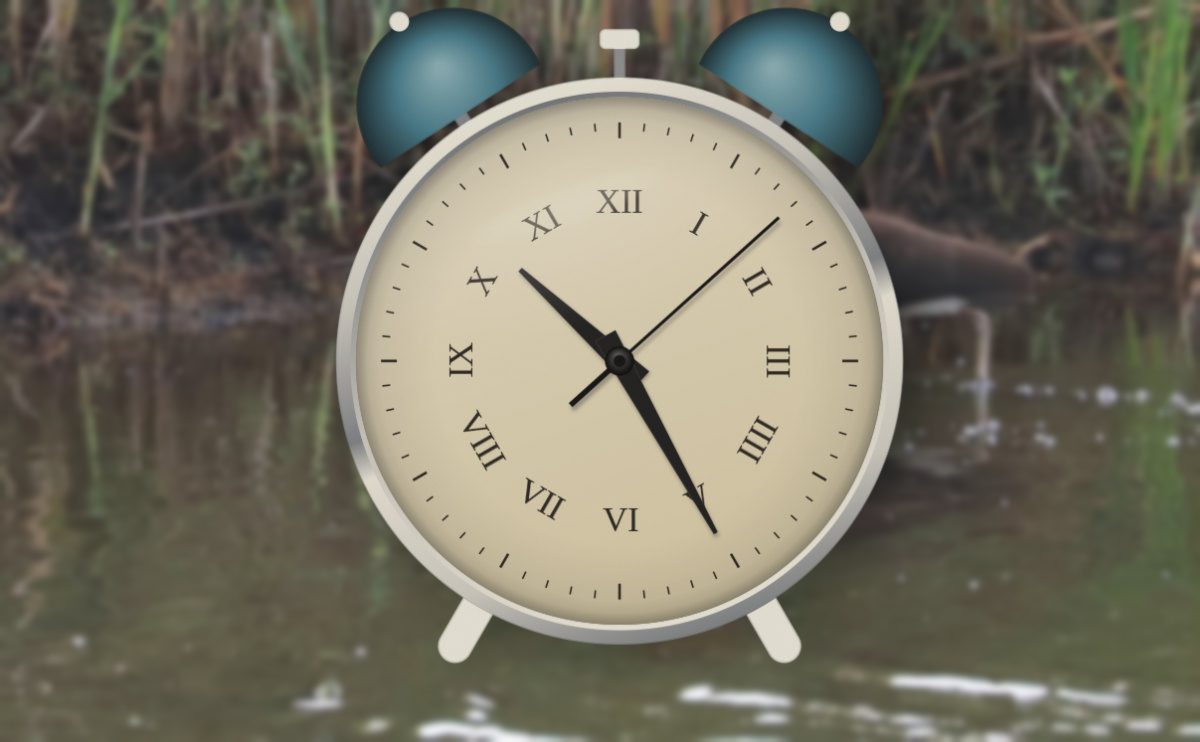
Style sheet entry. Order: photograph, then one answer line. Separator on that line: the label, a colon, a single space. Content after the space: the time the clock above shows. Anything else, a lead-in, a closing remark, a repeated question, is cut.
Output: 10:25:08
